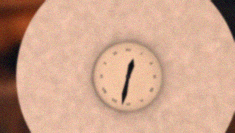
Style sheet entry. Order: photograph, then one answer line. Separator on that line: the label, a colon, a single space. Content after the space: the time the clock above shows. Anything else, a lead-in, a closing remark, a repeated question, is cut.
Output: 12:32
